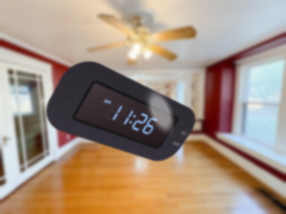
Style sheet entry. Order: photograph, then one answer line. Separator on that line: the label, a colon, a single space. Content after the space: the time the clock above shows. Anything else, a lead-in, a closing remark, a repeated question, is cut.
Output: 11:26
